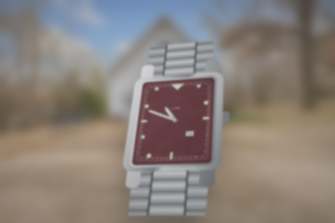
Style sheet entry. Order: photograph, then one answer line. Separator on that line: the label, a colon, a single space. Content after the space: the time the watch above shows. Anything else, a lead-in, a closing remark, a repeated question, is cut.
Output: 10:49
